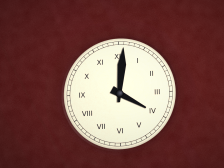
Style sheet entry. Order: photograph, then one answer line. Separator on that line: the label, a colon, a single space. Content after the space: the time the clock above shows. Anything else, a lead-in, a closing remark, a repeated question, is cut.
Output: 4:01
